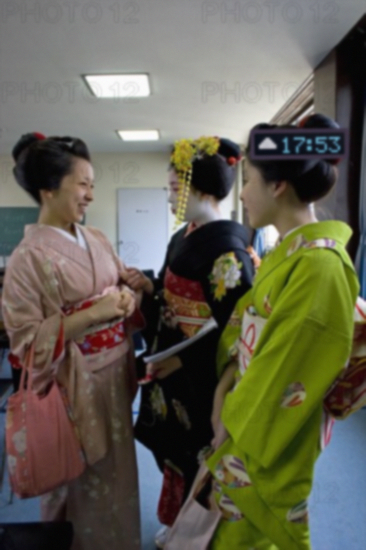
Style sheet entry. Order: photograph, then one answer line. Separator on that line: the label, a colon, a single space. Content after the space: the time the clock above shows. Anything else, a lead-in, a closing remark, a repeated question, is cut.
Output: 17:53
